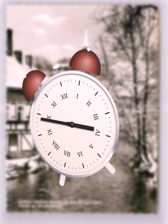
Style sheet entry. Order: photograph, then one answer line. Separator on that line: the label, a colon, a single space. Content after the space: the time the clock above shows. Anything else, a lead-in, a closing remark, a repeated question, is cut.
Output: 3:49
